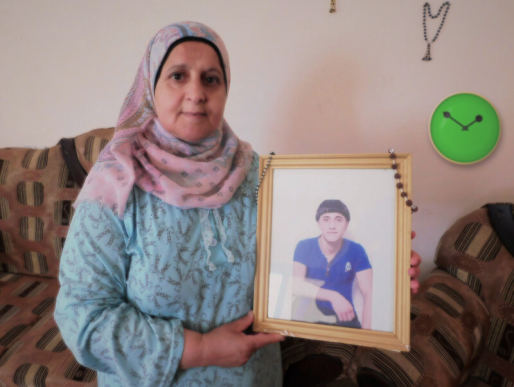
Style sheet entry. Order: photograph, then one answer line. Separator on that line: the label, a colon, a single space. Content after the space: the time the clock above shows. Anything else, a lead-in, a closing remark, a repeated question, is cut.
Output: 1:51
